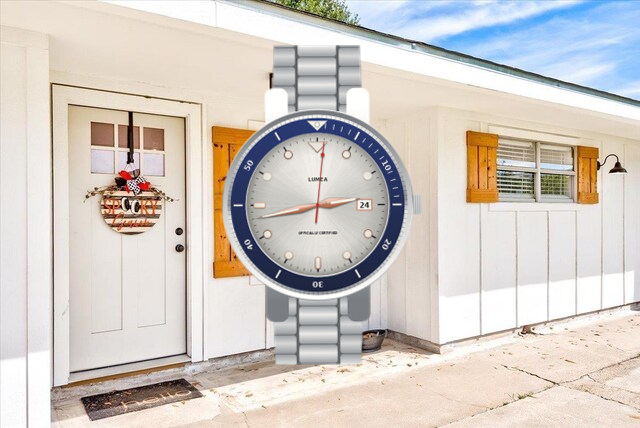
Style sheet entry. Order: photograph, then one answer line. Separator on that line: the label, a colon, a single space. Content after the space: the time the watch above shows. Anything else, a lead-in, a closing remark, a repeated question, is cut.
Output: 2:43:01
